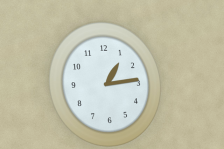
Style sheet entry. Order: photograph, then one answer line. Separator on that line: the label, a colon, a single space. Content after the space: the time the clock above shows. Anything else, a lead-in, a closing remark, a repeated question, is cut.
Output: 1:14
